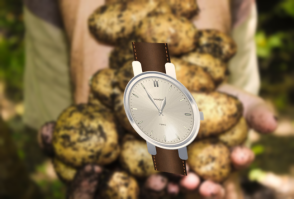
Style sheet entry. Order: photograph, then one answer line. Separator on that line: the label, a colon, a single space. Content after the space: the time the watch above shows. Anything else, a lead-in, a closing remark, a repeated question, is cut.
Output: 12:55
